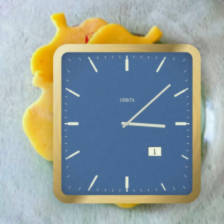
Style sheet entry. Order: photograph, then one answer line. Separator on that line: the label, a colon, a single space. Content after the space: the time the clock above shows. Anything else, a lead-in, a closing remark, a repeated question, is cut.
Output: 3:08
